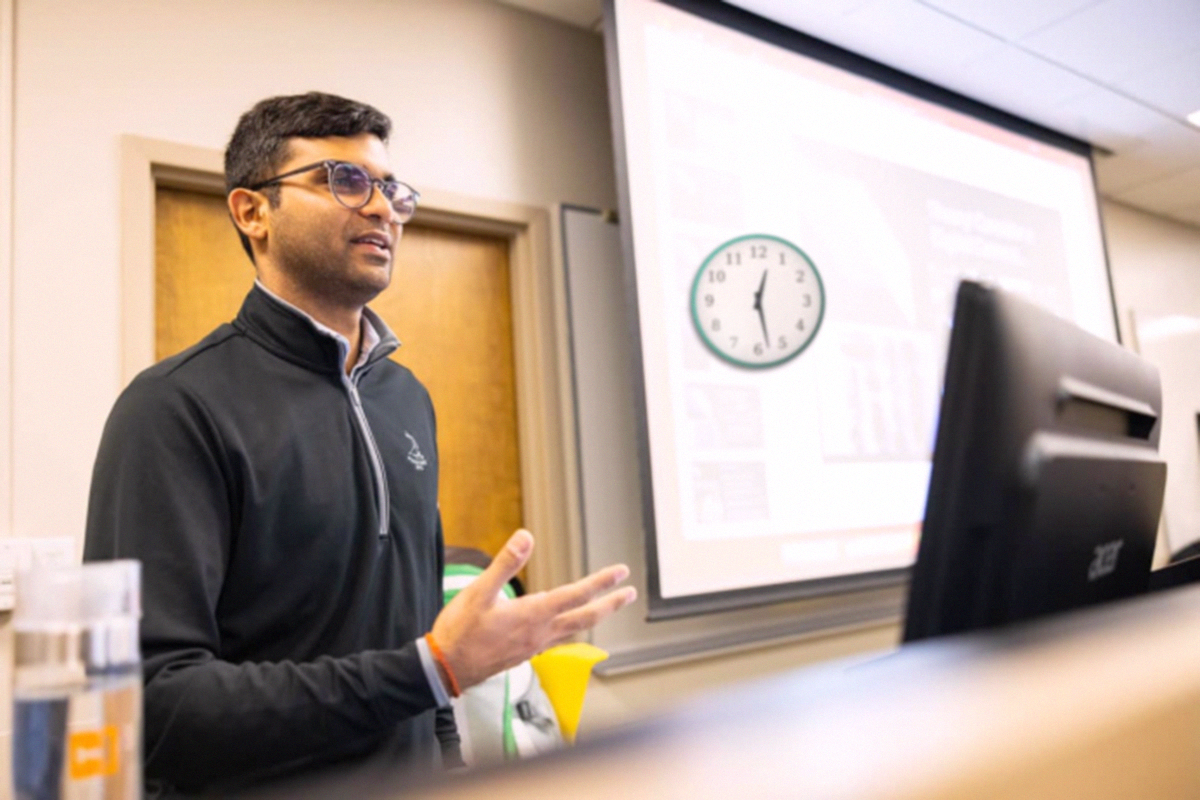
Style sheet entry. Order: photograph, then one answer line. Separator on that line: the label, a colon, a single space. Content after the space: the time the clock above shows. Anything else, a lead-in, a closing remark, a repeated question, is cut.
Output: 12:28
